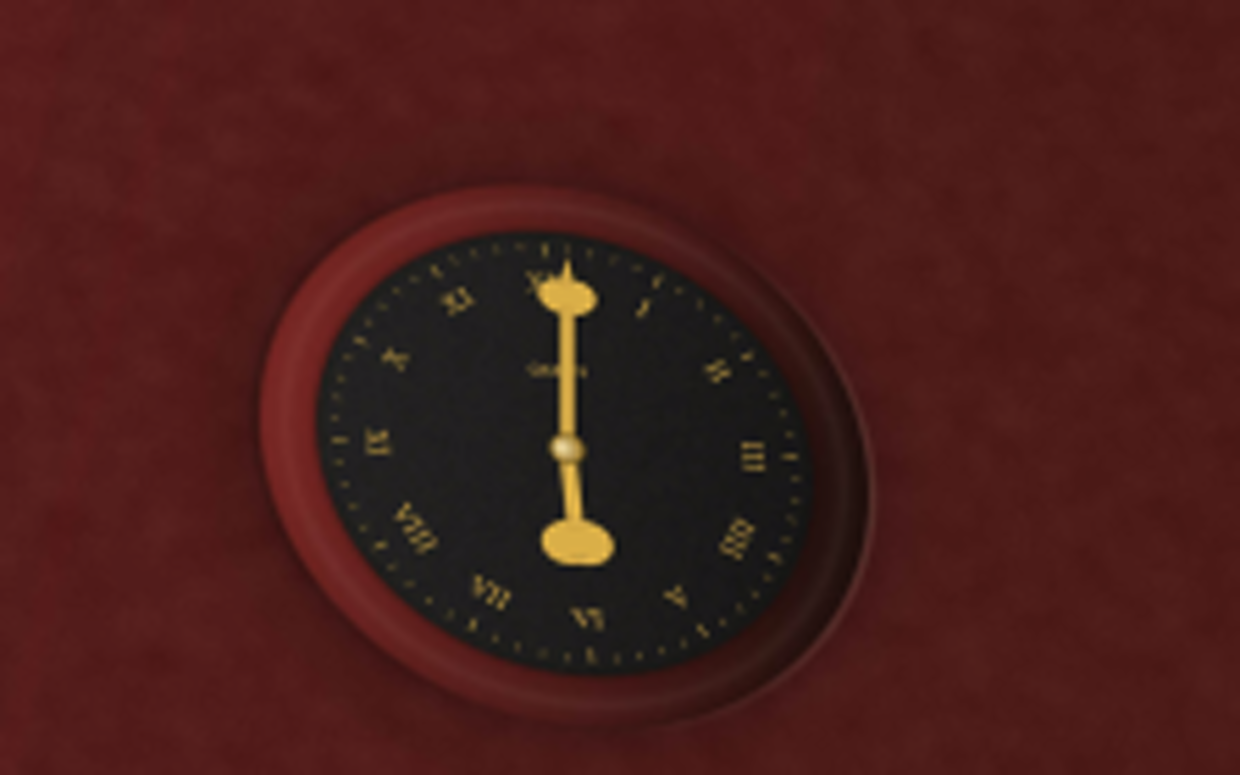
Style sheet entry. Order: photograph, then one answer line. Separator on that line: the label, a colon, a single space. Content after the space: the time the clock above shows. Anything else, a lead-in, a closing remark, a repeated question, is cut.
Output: 6:01
